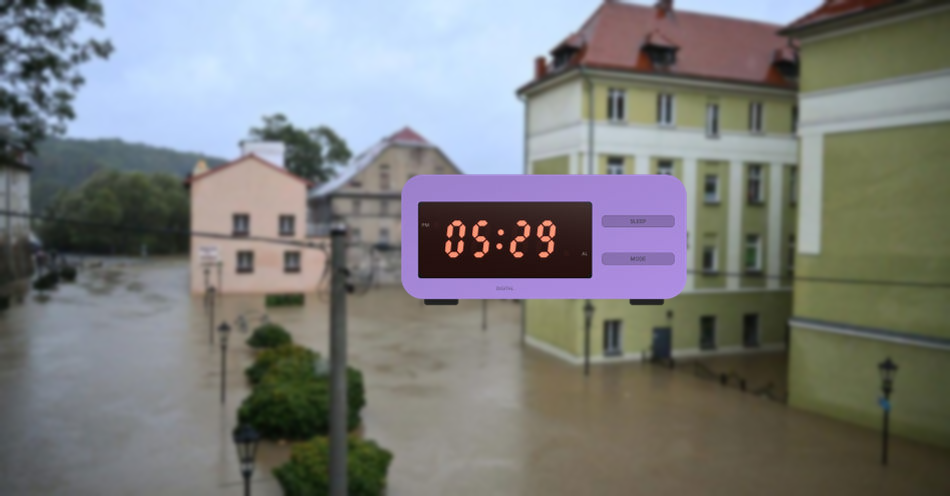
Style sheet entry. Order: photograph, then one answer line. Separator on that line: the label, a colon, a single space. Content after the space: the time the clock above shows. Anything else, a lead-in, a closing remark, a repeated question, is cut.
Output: 5:29
